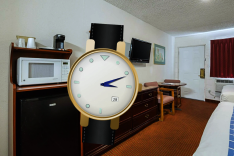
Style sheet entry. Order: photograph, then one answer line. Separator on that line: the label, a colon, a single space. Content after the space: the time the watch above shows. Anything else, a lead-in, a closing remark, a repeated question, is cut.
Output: 3:11
